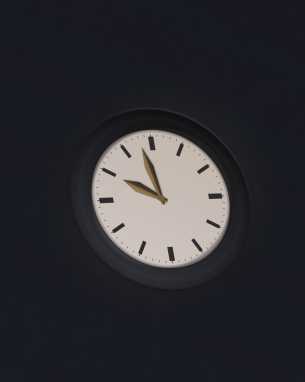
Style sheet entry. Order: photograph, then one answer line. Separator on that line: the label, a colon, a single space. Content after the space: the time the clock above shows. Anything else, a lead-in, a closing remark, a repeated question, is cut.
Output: 9:58
